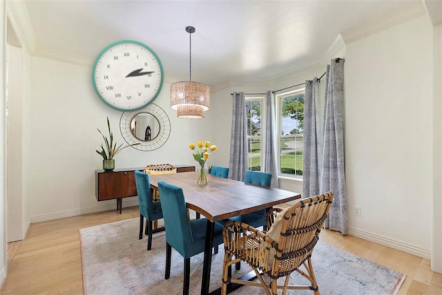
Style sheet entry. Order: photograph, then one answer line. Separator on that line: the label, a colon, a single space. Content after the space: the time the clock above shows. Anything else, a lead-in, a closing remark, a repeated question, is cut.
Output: 2:14
